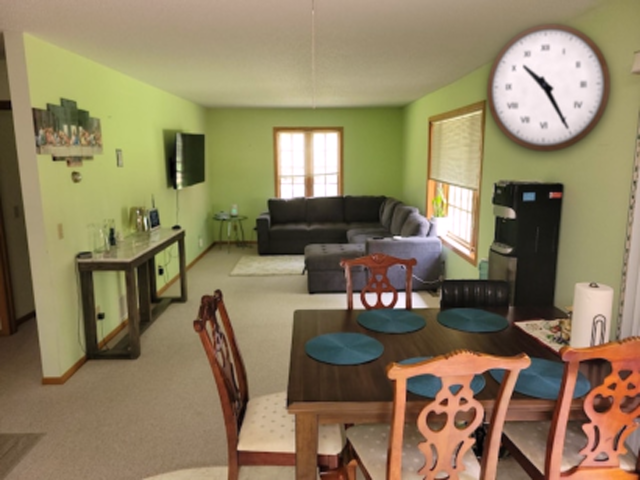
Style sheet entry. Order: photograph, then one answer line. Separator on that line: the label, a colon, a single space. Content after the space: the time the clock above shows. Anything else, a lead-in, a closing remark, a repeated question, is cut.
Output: 10:25
